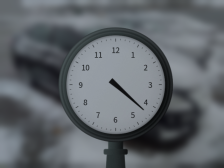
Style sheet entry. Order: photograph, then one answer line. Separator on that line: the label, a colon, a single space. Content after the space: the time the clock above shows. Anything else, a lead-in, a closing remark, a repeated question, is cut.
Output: 4:22
